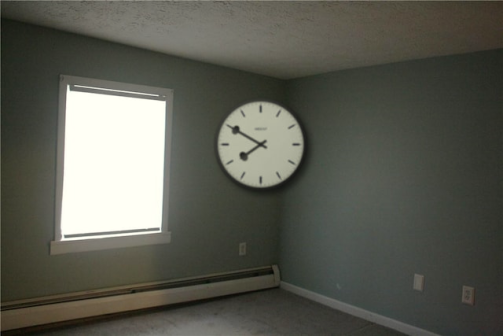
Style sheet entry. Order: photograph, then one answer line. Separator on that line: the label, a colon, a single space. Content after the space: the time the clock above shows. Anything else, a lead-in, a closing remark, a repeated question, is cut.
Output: 7:50
